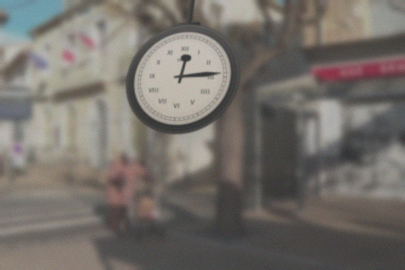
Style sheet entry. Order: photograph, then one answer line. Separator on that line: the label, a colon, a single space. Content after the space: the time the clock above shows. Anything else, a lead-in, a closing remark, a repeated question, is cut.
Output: 12:14
